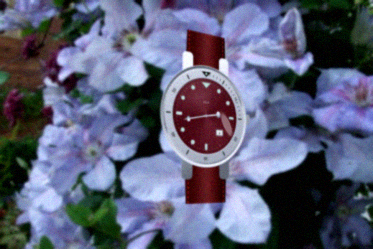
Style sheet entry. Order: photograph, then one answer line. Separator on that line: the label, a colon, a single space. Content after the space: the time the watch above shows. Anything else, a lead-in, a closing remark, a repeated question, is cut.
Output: 2:43
